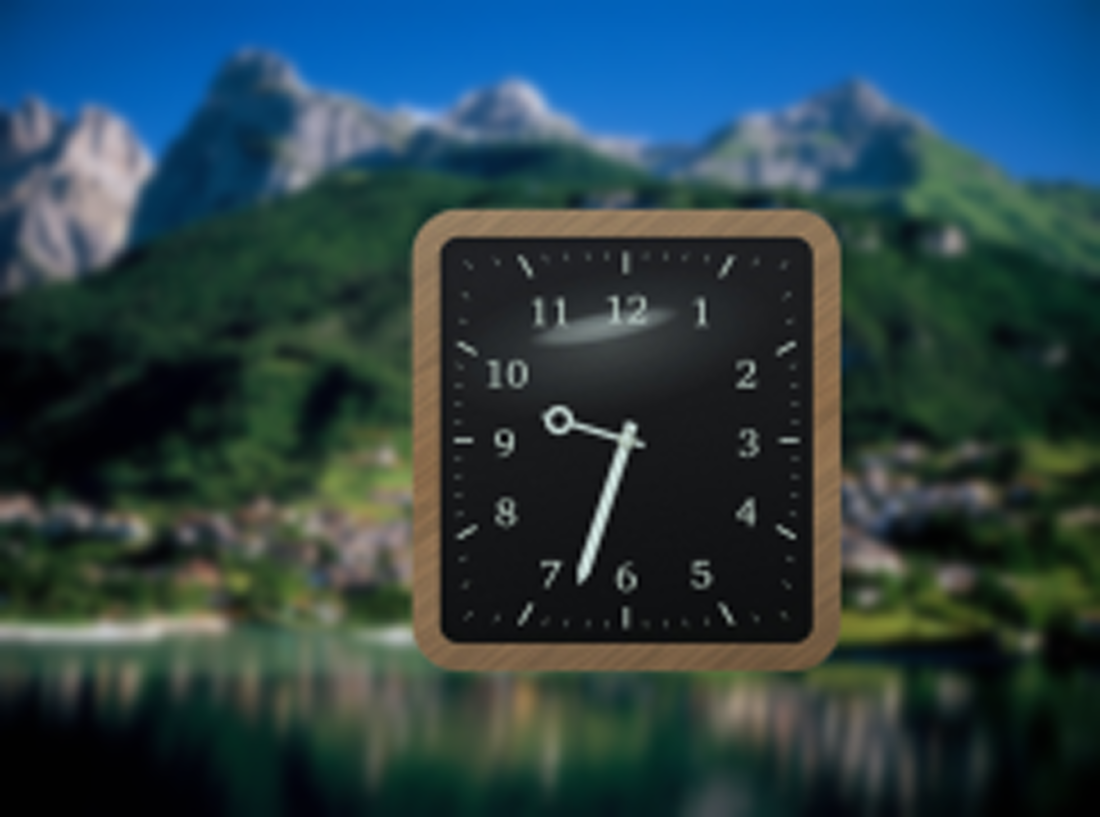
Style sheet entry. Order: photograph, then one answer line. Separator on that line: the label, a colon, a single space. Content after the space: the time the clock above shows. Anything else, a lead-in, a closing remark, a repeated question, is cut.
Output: 9:33
